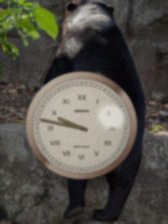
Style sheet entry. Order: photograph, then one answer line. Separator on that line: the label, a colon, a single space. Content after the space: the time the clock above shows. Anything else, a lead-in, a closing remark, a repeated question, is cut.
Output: 9:47
